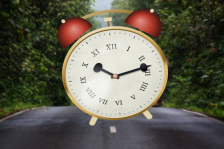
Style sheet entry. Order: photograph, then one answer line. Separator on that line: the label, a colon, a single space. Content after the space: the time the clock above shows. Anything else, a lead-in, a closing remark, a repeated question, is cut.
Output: 10:13
